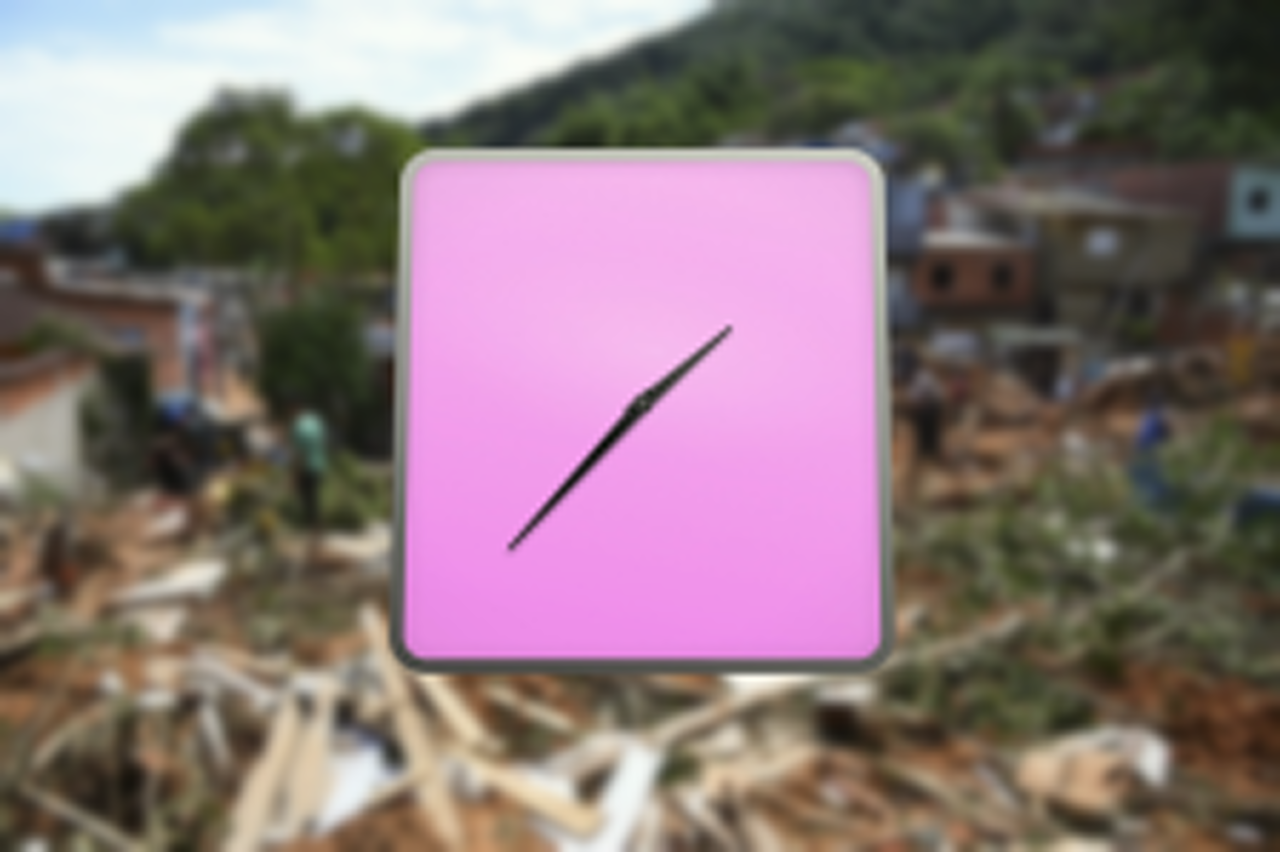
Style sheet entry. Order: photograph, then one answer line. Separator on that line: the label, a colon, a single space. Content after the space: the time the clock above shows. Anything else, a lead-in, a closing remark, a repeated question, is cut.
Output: 1:37
